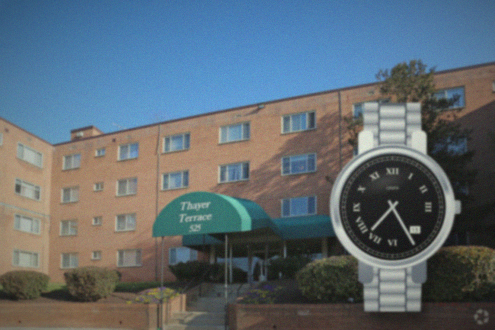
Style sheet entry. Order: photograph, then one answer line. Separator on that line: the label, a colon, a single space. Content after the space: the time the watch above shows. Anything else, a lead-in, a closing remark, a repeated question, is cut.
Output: 7:25
